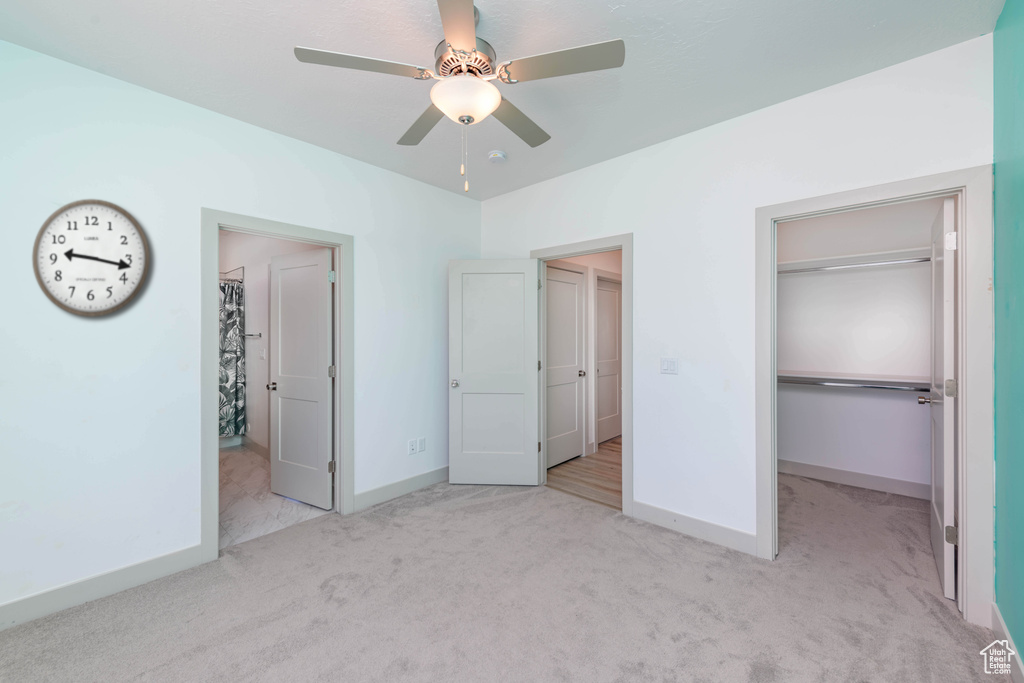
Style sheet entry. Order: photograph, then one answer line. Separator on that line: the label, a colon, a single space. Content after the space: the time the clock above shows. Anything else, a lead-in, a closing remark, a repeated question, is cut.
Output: 9:17
